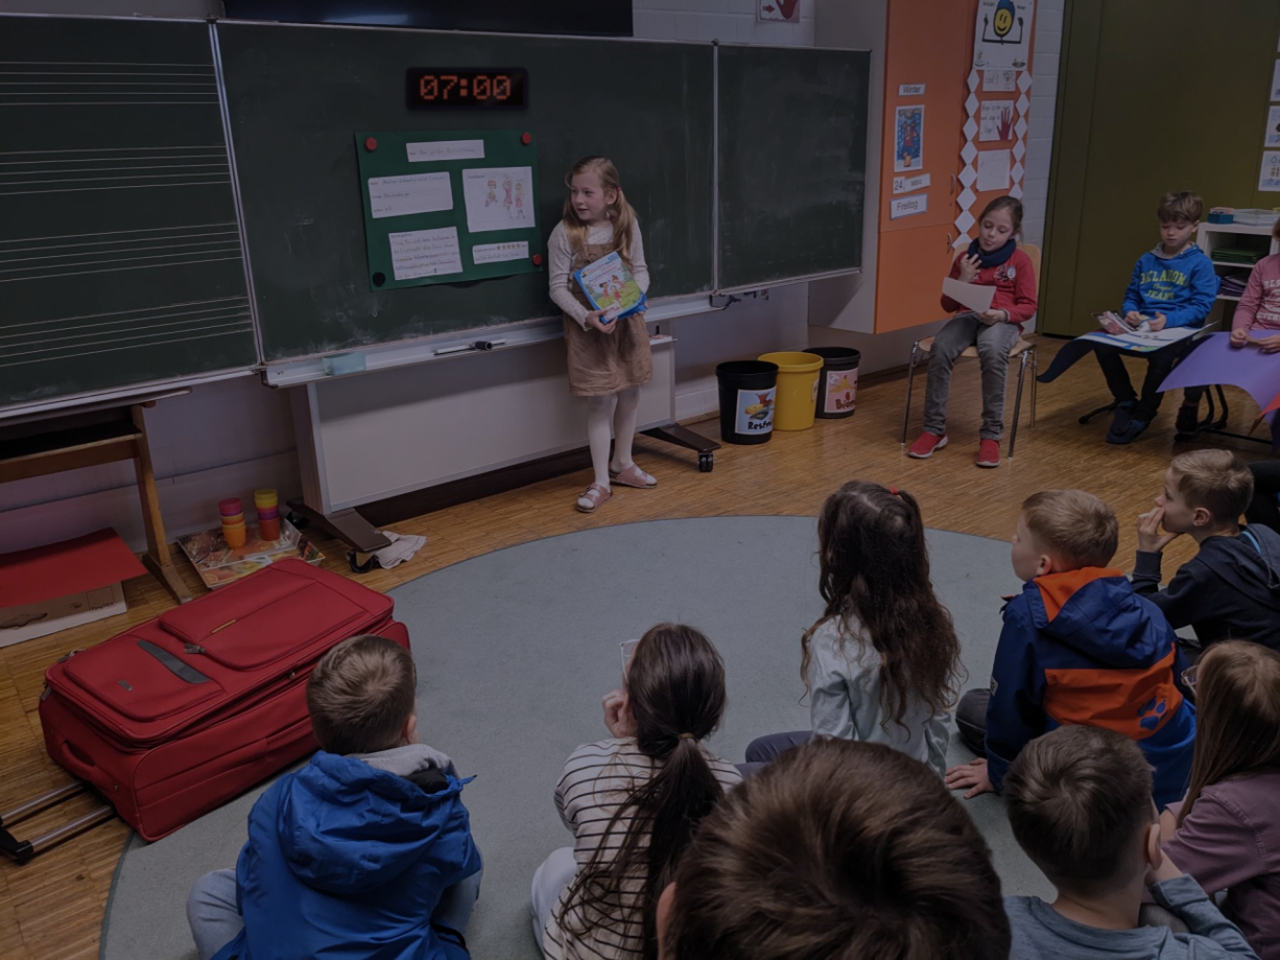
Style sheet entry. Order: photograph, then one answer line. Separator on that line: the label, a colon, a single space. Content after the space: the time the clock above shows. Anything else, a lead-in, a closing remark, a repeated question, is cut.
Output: 7:00
